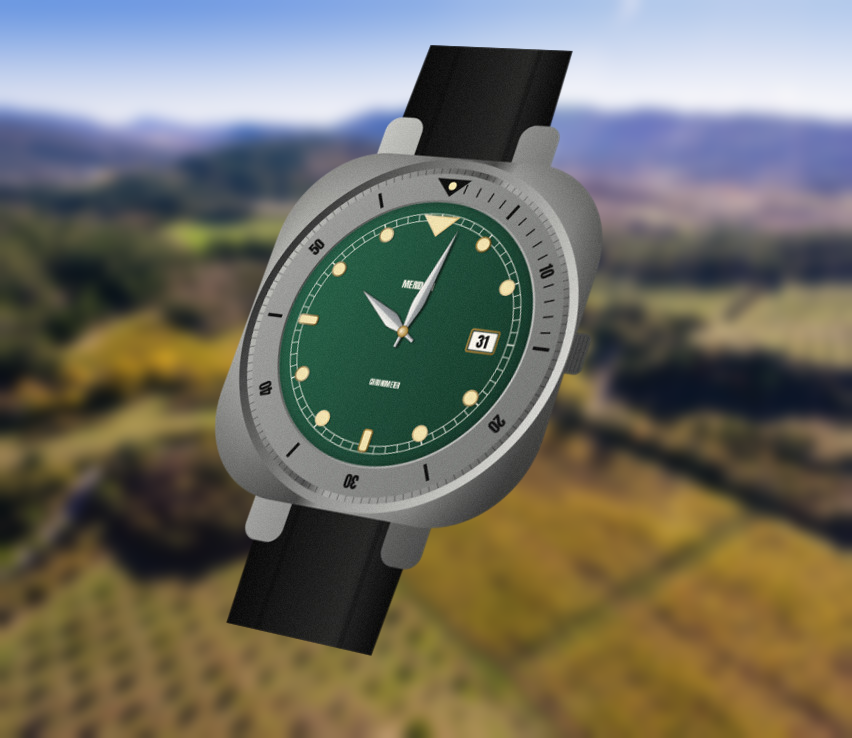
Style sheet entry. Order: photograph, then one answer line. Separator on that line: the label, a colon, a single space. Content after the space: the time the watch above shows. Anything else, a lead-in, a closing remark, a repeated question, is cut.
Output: 10:02
